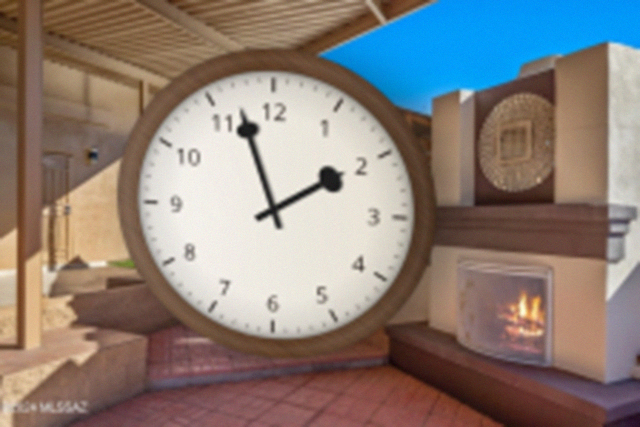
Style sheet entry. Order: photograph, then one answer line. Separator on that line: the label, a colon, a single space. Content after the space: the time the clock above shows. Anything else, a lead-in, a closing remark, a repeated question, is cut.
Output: 1:57
